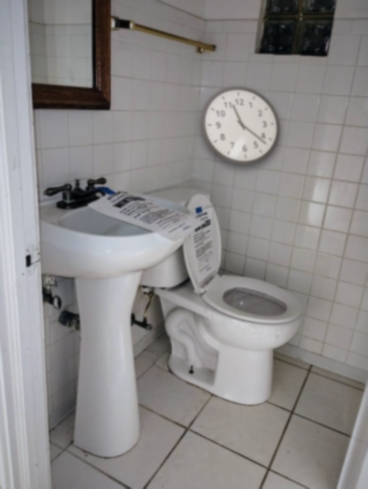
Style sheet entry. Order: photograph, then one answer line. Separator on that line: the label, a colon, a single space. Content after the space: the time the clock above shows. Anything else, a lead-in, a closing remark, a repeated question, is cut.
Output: 11:22
